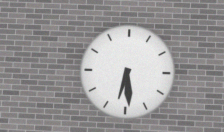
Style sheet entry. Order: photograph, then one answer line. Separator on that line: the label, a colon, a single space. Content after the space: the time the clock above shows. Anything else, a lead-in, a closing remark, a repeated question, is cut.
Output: 6:29
